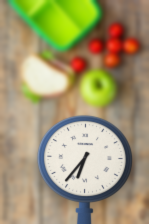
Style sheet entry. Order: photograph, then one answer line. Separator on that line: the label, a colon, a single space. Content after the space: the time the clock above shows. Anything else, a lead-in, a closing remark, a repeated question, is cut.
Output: 6:36
